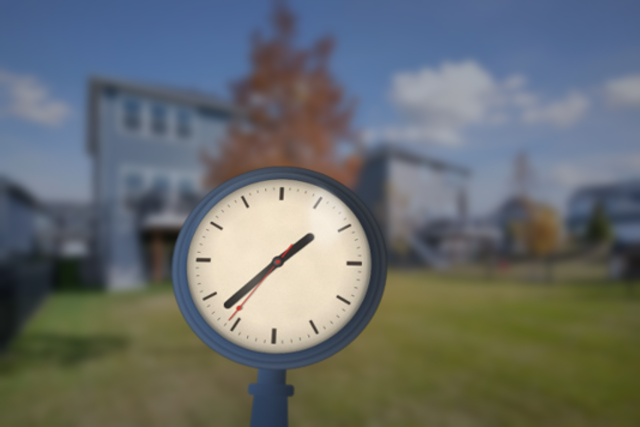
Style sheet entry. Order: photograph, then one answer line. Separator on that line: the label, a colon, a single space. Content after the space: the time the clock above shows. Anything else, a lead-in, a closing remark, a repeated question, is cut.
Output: 1:37:36
